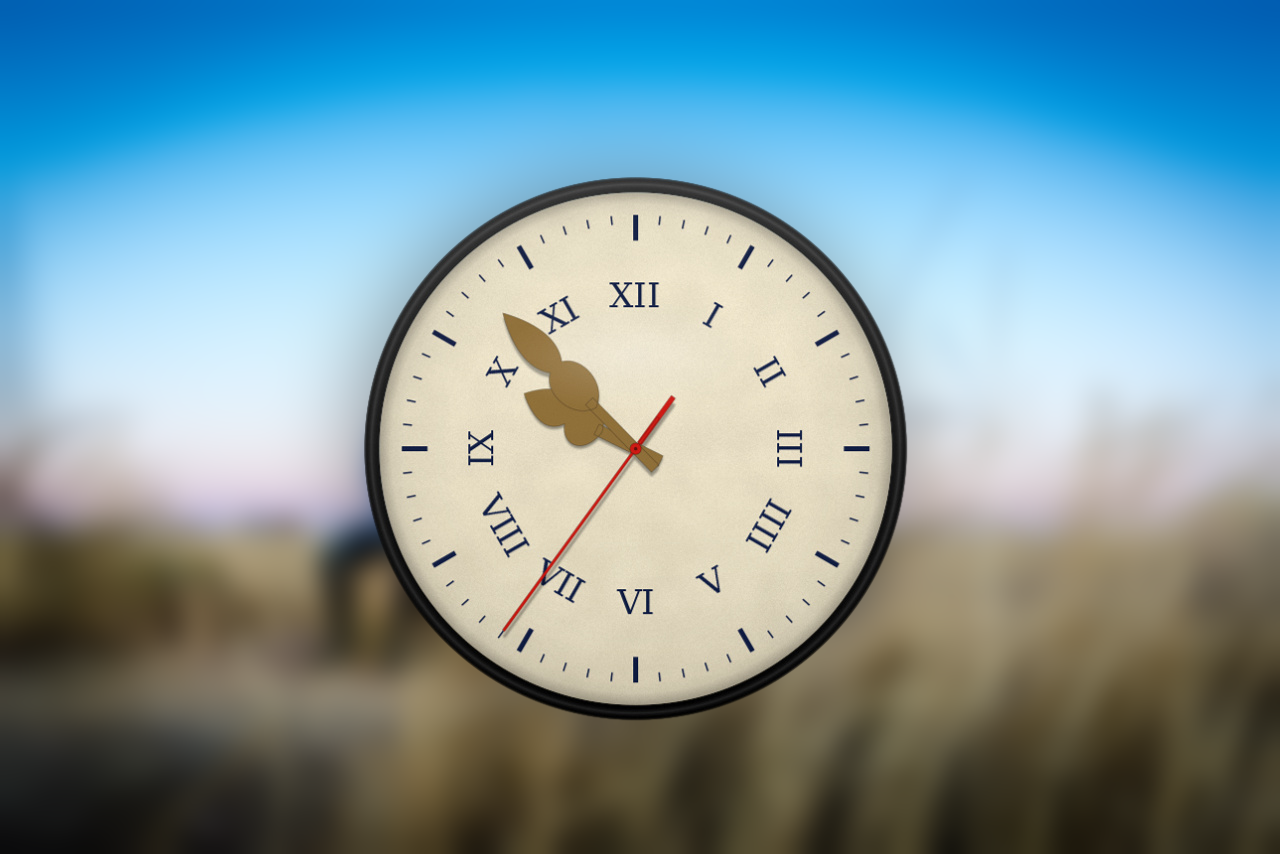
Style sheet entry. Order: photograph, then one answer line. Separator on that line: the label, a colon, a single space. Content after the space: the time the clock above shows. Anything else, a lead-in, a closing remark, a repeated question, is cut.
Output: 9:52:36
